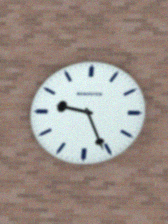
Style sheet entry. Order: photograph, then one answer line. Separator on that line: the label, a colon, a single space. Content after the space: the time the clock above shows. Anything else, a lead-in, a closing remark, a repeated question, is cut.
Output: 9:26
